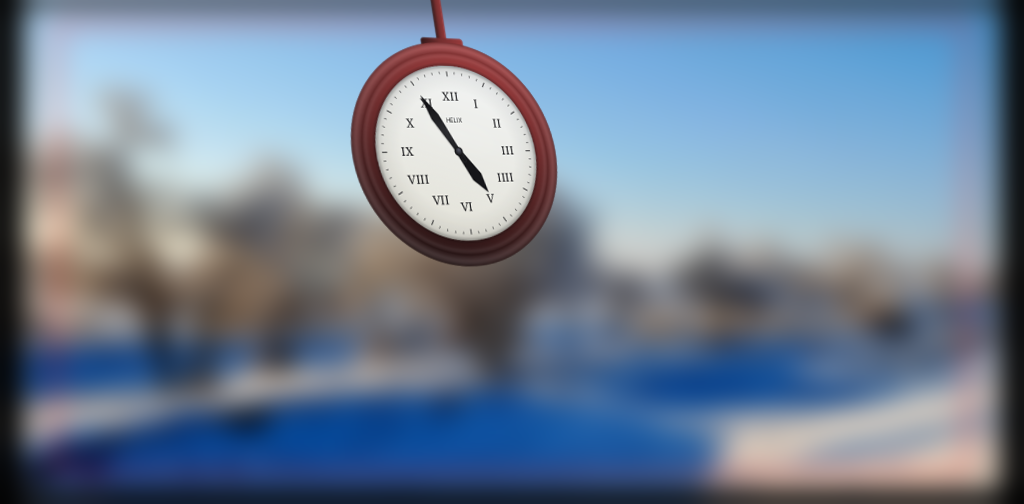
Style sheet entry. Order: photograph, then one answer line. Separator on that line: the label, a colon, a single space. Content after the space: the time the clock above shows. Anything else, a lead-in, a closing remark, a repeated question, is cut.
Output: 4:55
